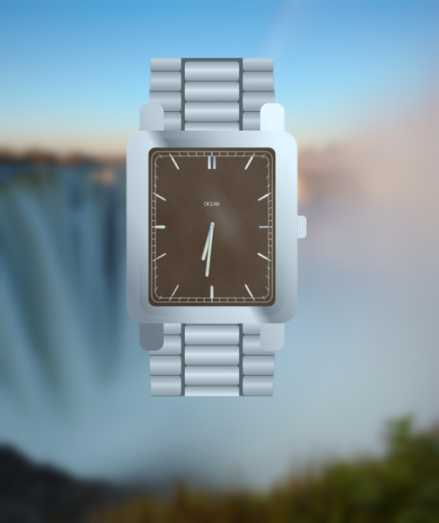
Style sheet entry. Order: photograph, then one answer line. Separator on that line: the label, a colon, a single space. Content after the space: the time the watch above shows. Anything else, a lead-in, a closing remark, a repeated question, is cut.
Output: 6:31
